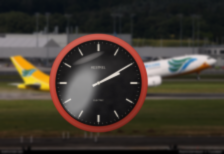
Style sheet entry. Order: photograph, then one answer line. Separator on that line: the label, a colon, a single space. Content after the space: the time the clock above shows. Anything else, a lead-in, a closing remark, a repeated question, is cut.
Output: 2:10
